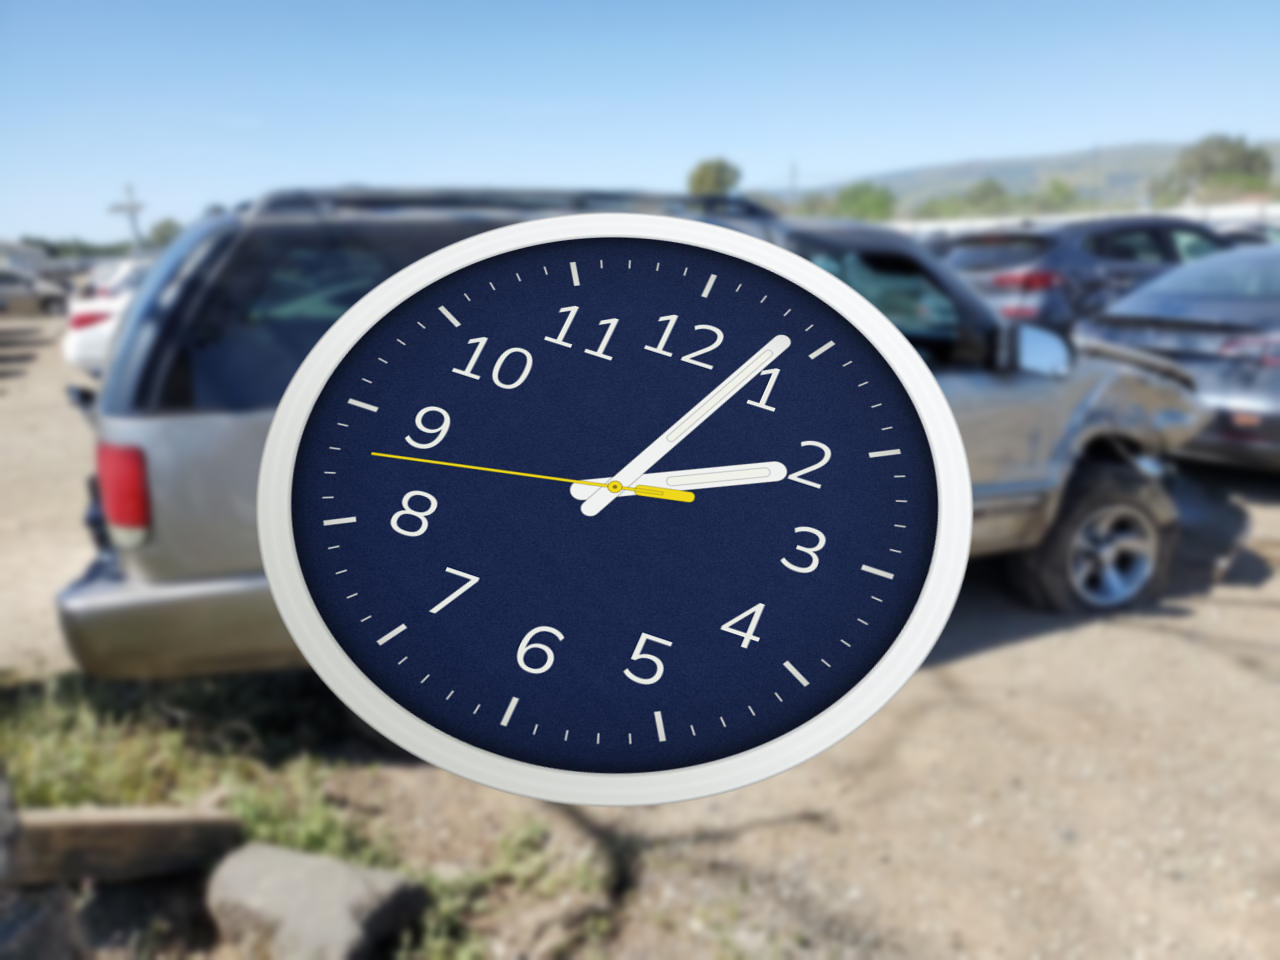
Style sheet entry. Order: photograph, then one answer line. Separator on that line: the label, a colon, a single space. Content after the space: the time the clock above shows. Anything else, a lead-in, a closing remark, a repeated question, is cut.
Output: 2:03:43
